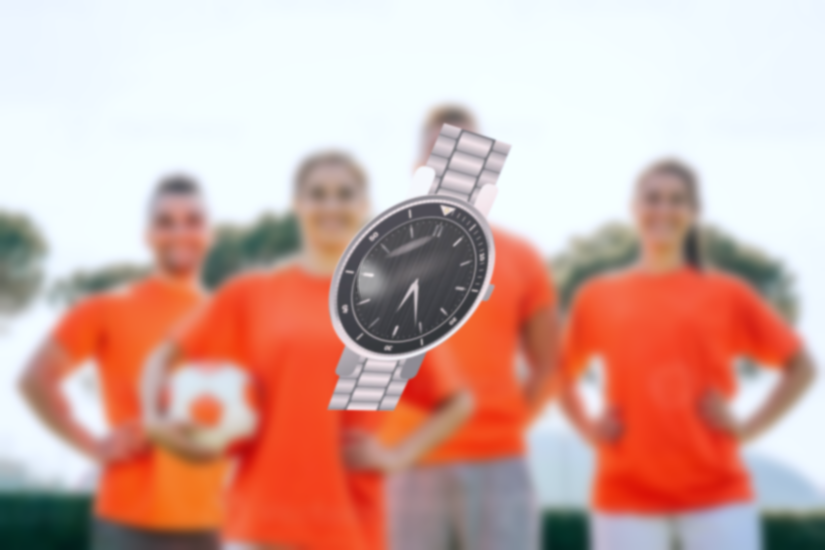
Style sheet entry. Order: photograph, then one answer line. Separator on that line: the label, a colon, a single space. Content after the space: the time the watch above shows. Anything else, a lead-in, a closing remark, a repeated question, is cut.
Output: 6:26
